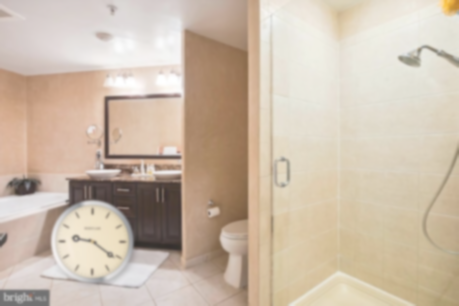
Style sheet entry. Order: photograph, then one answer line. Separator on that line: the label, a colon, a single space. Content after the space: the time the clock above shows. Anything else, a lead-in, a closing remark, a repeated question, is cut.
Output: 9:21
